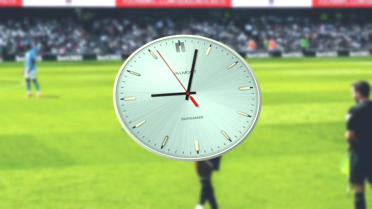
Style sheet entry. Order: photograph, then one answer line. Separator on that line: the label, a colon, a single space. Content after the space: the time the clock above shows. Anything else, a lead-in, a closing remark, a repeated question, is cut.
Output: 9:02:56
